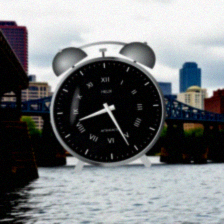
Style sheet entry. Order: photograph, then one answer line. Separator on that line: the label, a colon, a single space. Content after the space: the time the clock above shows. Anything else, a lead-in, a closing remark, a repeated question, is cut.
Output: 8:26
